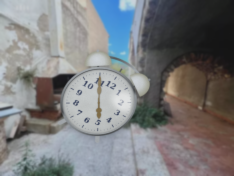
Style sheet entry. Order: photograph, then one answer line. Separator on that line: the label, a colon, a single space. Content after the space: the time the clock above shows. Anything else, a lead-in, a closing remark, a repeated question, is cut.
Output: 4:55
